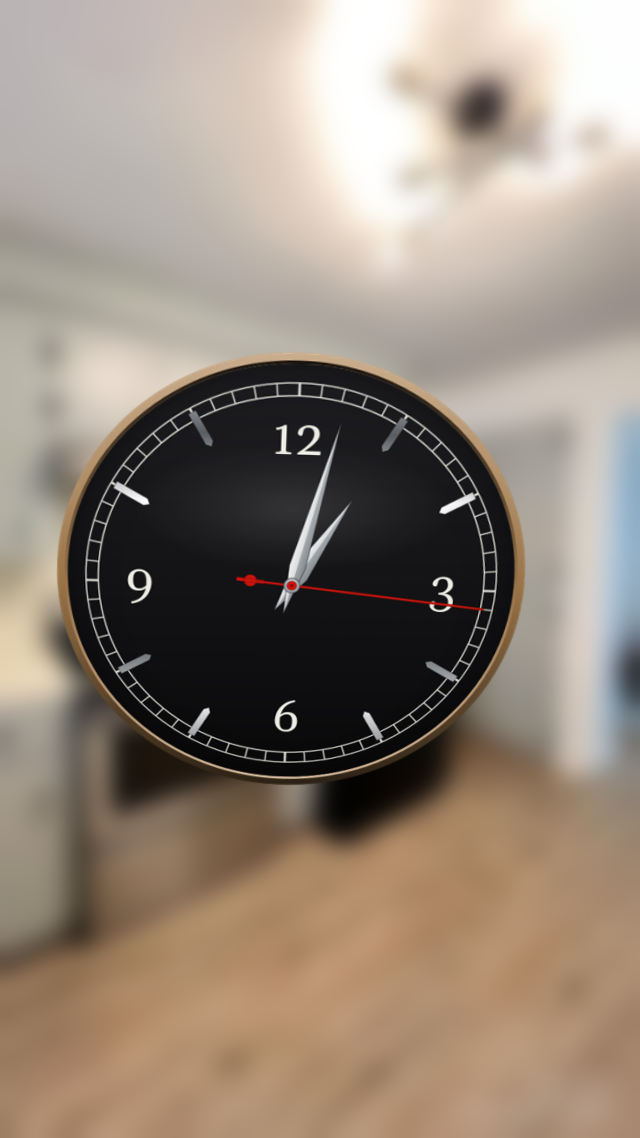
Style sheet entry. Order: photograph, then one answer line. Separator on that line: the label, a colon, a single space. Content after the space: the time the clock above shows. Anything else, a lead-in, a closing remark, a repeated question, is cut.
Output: 1:02:16
